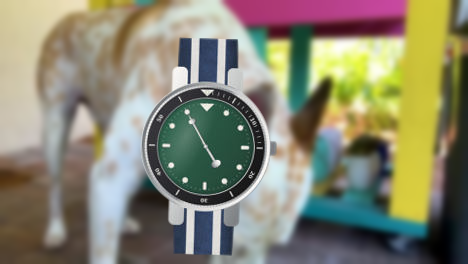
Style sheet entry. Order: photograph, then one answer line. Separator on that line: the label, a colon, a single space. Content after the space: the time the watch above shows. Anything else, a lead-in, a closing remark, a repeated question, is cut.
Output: 4:55
